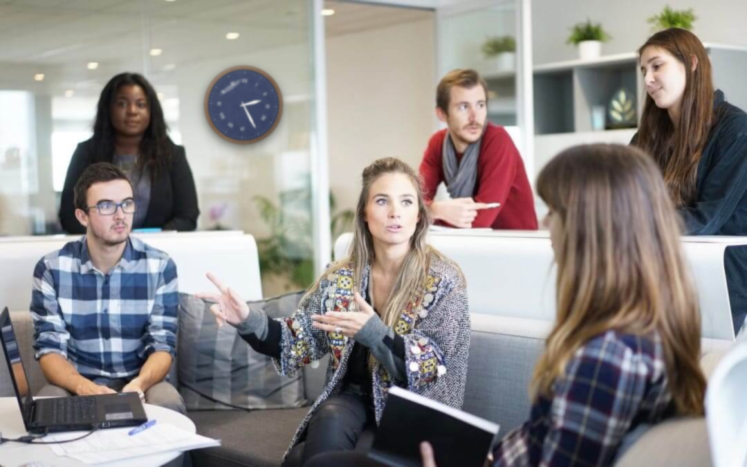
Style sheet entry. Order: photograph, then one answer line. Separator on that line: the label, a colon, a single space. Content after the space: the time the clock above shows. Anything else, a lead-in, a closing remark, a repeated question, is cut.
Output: 2:25
